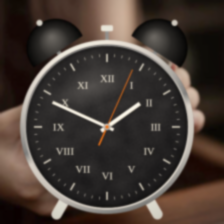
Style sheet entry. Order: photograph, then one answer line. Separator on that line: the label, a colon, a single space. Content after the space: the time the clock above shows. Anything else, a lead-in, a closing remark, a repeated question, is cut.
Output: 1:49:04
